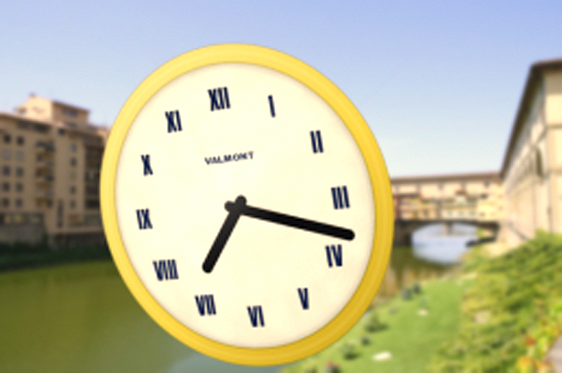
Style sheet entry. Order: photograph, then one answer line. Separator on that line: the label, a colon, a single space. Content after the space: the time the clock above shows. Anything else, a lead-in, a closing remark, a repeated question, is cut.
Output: 7:18
